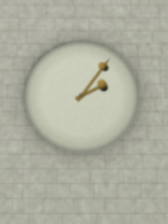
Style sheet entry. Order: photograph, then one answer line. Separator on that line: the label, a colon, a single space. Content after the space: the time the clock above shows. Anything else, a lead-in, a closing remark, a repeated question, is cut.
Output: 2:06
